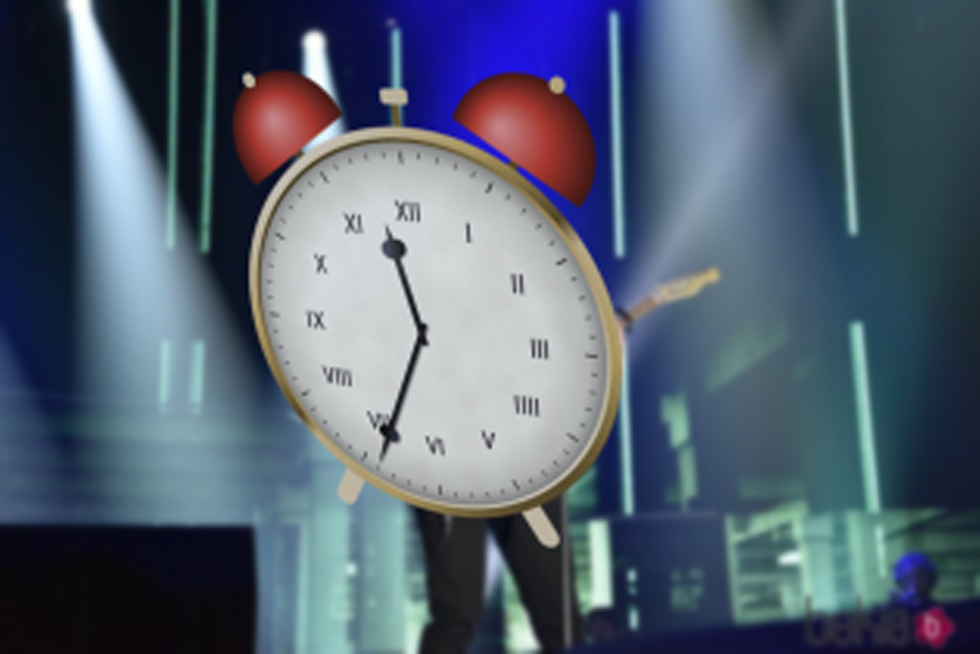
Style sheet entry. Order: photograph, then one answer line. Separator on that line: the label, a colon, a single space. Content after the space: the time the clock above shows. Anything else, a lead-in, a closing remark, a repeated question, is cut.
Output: 11:34
